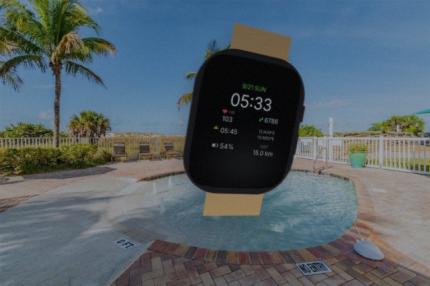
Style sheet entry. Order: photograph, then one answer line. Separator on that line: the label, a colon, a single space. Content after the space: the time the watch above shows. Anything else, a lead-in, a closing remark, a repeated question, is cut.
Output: 5:33
